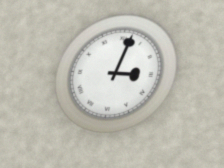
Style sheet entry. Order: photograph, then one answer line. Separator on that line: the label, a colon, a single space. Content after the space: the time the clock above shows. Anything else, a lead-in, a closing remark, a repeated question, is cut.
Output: 3:02
